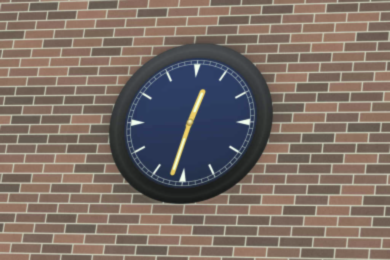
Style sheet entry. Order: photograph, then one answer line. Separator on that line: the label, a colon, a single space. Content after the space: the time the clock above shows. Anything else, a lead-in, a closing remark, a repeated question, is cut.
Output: 12:32
